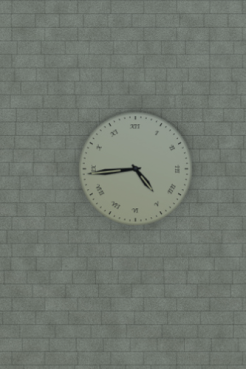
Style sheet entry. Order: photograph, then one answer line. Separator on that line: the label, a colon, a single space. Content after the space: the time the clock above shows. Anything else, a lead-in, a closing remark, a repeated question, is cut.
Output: 4:44
